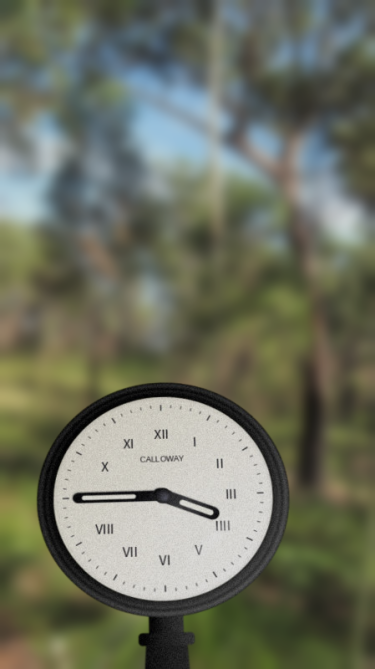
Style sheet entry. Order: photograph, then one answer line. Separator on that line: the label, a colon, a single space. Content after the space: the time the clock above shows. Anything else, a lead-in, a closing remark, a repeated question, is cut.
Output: 3:45
